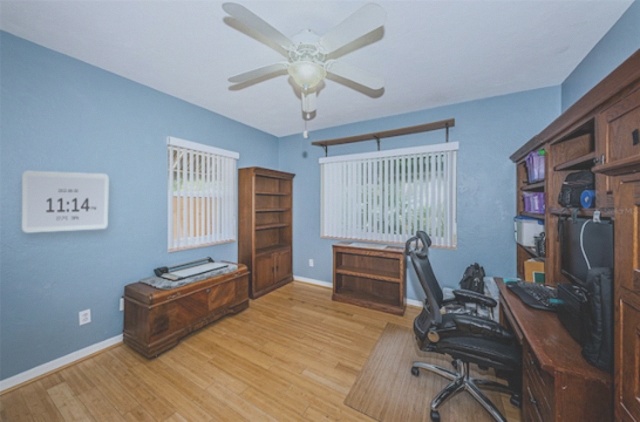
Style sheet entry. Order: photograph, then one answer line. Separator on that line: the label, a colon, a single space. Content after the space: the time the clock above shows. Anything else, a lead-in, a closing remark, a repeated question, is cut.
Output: 11:14
